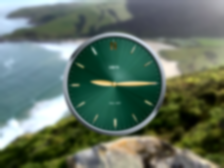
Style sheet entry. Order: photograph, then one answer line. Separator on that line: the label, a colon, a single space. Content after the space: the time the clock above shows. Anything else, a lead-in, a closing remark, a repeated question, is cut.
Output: 9:15
